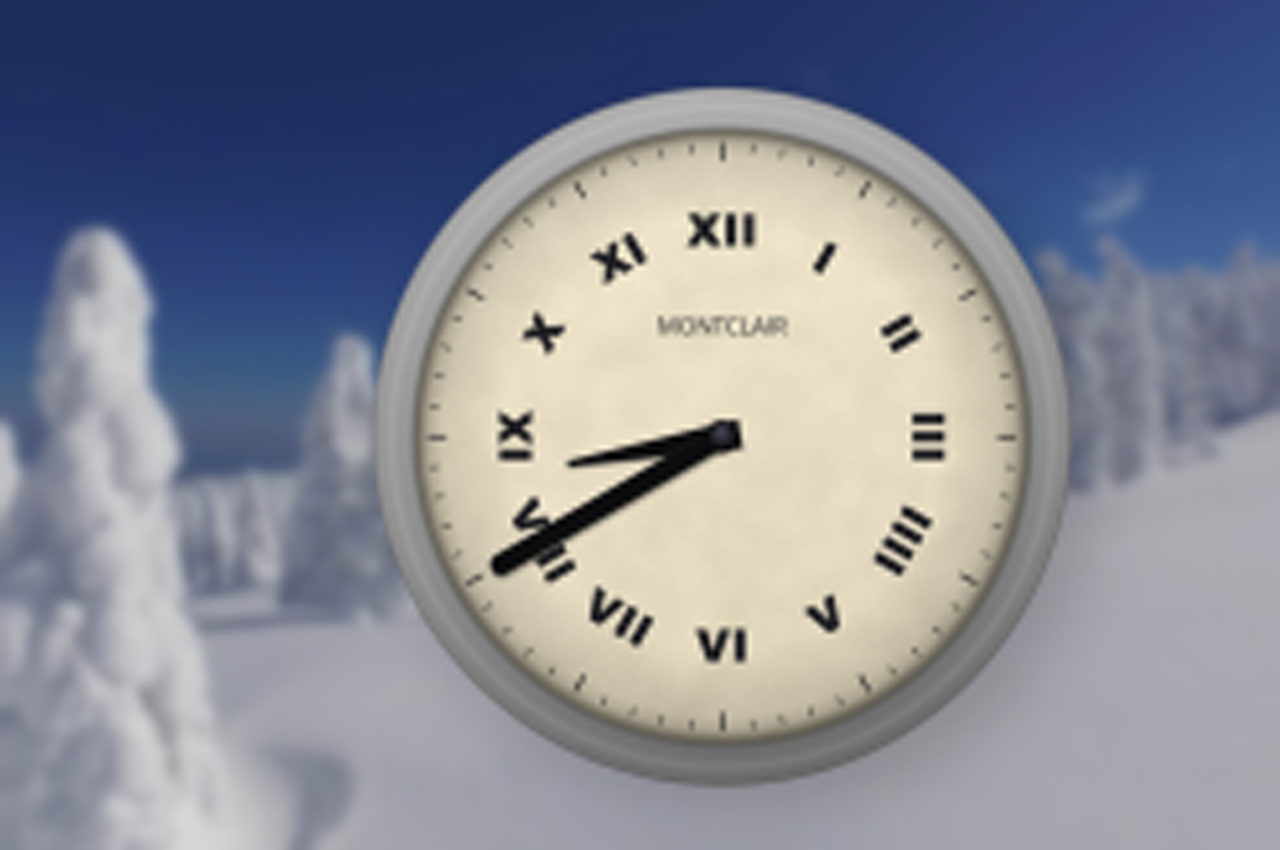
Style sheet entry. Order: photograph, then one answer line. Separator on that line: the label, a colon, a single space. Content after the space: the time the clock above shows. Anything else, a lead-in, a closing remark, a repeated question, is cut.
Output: 8:40
